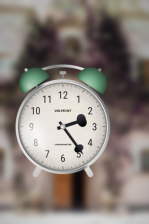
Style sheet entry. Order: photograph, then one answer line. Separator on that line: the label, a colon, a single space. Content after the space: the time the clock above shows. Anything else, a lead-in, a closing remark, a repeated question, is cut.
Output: 2:24
